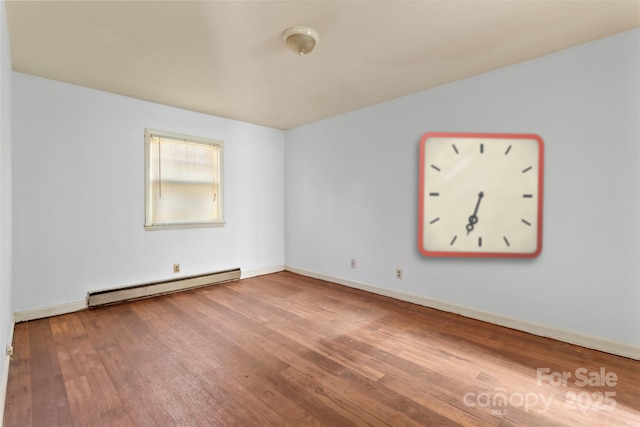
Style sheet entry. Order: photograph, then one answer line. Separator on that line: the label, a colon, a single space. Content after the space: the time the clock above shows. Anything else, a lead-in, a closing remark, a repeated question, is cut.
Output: 6:33
